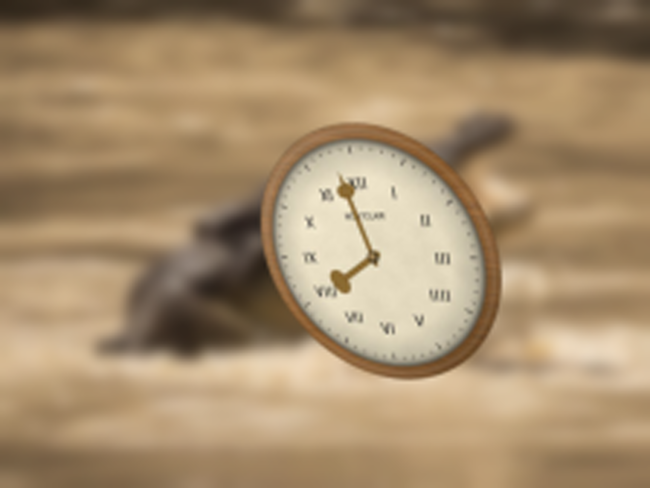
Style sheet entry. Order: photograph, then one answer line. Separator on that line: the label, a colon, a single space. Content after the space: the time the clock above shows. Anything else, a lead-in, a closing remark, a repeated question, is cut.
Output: 7:58
